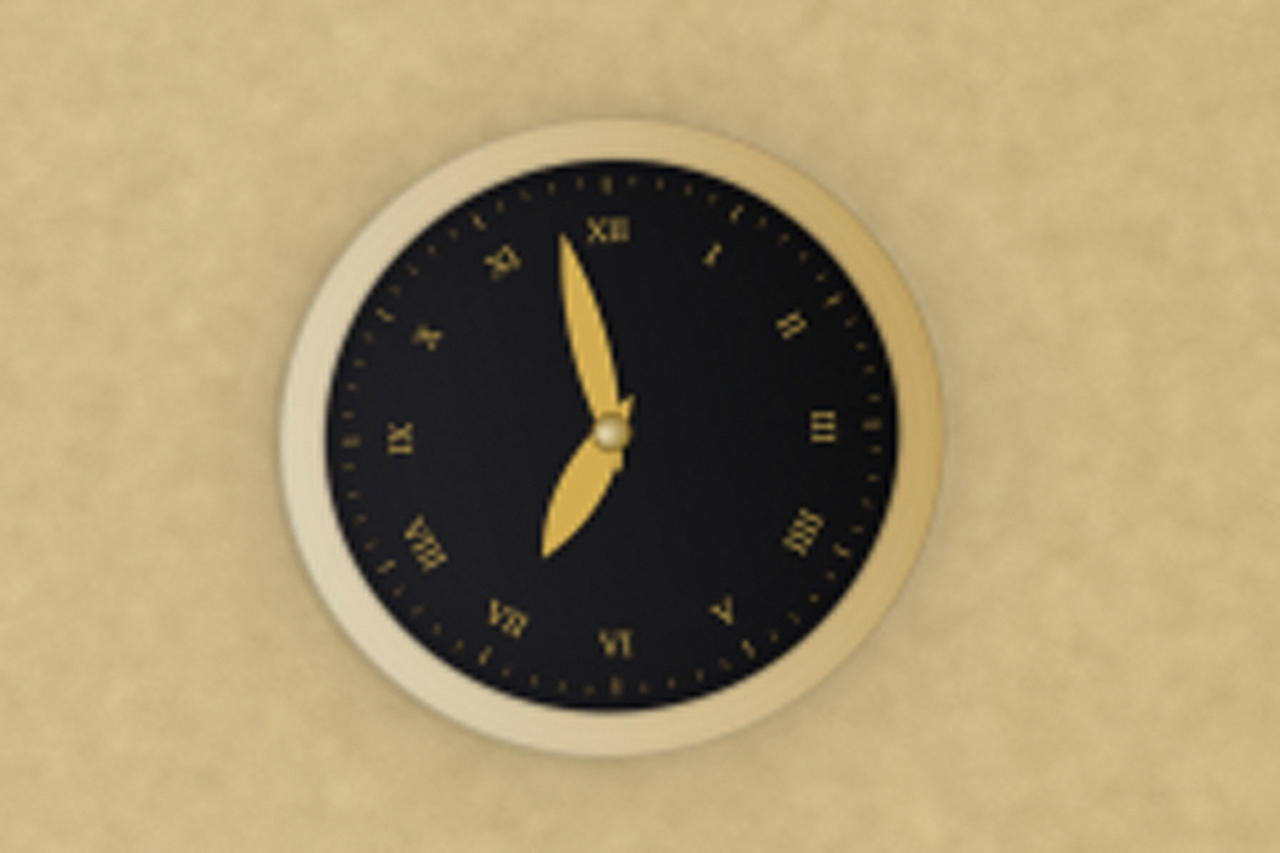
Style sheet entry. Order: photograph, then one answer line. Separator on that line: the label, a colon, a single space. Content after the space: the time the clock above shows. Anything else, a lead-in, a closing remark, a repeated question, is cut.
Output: 6:58
